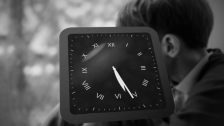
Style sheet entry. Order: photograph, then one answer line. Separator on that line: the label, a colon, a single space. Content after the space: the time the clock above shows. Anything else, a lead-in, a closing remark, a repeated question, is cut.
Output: 5:26
